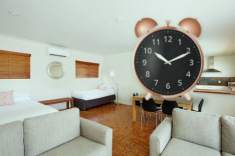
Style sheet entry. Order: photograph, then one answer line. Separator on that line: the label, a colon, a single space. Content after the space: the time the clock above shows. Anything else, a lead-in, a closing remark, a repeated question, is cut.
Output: 10:11
